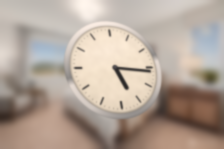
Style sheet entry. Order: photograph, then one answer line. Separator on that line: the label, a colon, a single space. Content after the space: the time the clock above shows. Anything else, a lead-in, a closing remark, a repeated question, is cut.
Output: 5:16
